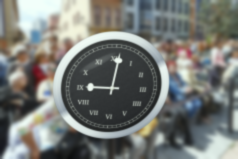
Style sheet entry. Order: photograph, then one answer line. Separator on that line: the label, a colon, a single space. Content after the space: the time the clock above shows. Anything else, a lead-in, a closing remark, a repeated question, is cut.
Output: 9:01
